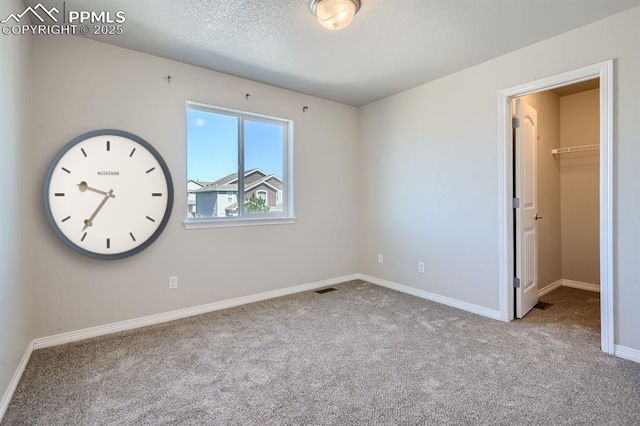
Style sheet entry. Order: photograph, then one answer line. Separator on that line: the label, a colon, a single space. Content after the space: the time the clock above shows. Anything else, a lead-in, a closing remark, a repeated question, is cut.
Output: 9:36
